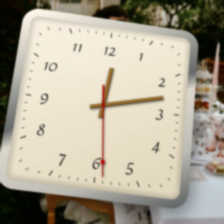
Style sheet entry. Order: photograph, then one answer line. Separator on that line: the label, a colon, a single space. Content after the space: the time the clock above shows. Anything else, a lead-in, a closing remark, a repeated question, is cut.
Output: 12:12:29
